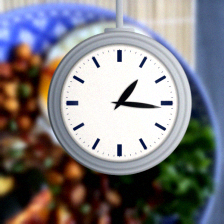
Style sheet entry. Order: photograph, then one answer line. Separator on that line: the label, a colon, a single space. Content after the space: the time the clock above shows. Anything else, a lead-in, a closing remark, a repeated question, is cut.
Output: 1:16
